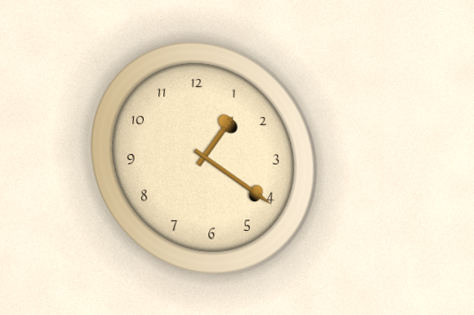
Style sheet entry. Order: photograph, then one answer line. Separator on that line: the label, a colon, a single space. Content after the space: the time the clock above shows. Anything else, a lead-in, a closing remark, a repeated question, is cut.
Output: 1:21
